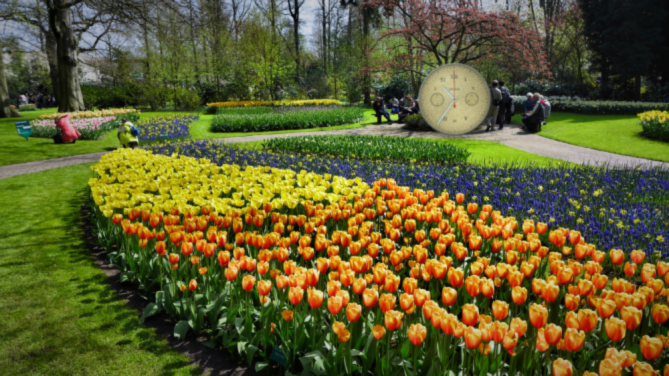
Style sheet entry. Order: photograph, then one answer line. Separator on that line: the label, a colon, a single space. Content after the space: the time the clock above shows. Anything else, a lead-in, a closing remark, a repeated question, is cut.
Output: 10:36
